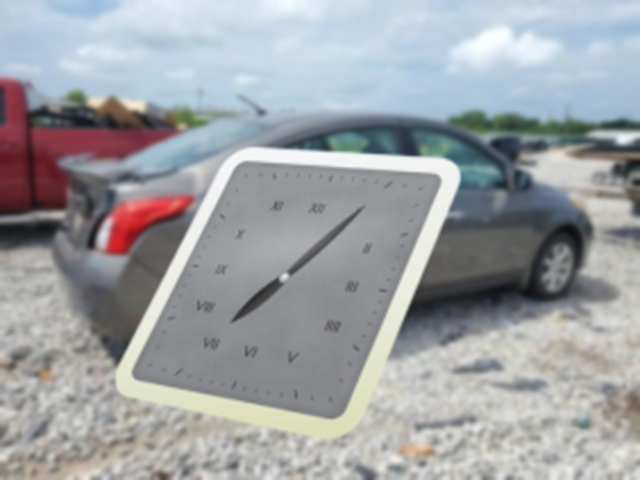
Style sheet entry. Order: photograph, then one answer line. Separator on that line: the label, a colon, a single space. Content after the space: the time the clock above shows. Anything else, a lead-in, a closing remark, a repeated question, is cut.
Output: 7:05
